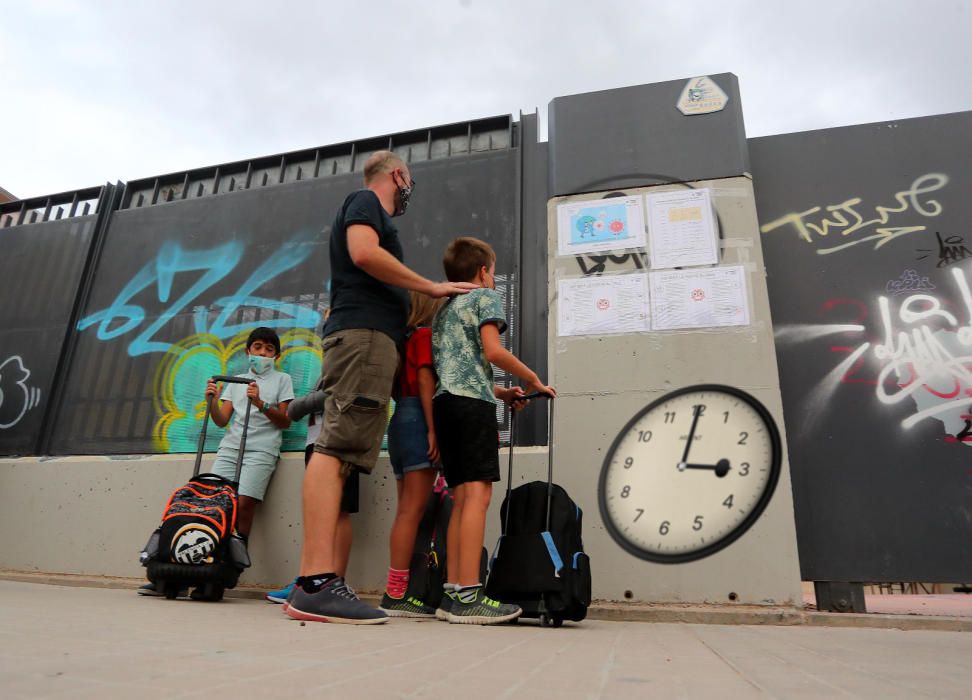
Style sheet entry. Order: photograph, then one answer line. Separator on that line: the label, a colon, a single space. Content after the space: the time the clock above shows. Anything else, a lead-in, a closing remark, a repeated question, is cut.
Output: 3:00
